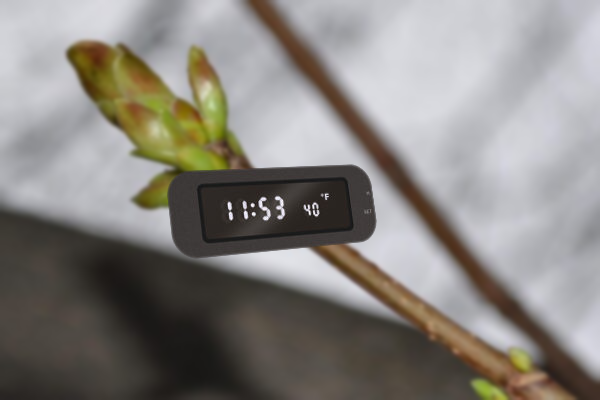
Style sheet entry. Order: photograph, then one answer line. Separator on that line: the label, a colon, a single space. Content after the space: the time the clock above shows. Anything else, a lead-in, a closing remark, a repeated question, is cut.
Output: 11:53
